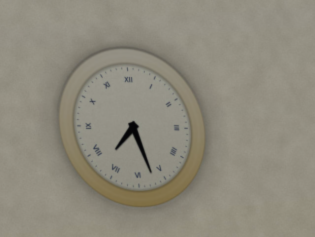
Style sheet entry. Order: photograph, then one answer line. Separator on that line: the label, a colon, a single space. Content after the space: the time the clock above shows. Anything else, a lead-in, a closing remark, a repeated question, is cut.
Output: 7:27
